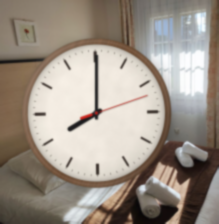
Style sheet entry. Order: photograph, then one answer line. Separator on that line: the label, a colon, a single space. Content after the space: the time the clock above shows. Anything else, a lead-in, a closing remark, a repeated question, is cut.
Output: 8:00:12
